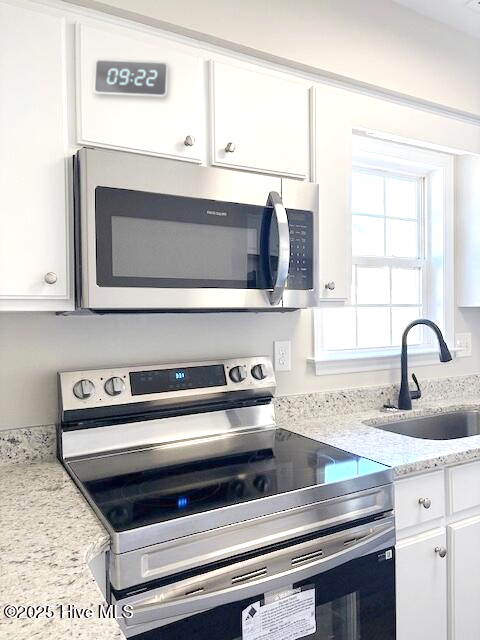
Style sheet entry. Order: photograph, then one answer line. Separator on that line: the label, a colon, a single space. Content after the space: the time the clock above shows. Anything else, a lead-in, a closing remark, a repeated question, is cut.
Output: 9:22
